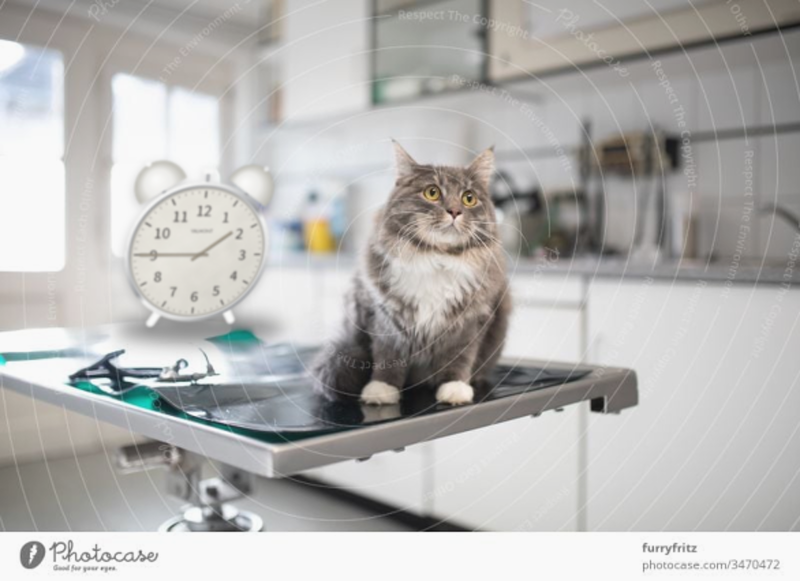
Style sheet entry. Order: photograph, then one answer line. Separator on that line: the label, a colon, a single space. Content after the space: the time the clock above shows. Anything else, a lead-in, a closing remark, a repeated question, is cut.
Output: 1:45
